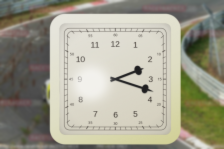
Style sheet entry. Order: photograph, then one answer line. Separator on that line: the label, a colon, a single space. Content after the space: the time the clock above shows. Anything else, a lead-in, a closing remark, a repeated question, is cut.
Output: 2:18
